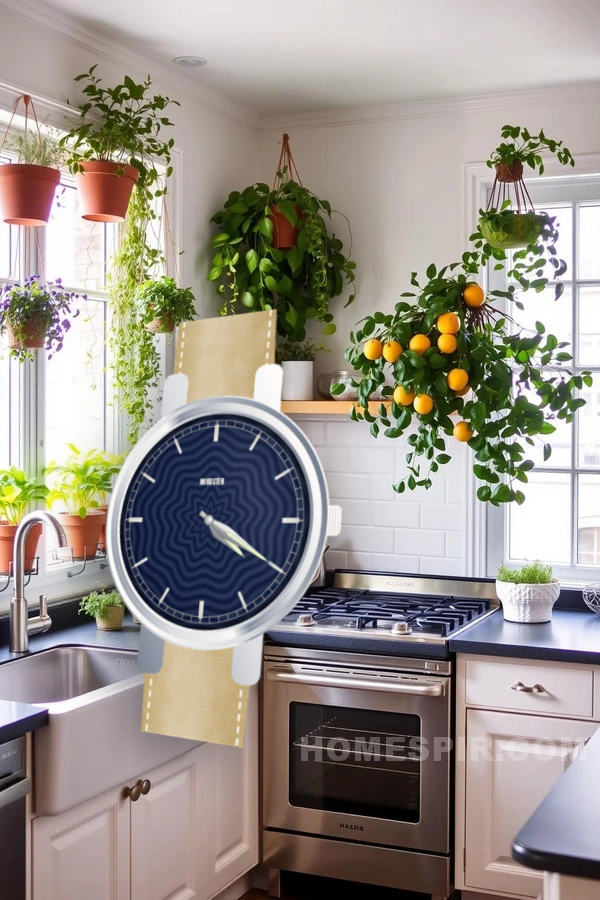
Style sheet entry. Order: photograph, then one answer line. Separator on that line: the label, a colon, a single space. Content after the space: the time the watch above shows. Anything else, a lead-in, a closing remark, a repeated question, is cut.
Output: 4:20
